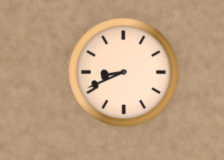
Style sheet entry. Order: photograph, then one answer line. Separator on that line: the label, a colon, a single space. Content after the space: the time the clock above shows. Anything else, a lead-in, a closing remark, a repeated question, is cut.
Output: 8:41
